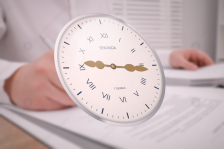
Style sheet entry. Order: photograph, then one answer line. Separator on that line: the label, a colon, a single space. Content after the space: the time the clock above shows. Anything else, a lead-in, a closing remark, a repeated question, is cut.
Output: 9:16
